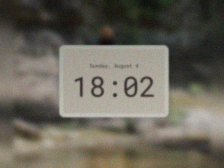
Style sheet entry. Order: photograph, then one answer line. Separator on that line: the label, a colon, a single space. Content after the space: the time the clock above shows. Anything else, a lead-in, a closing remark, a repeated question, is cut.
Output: 18:02
